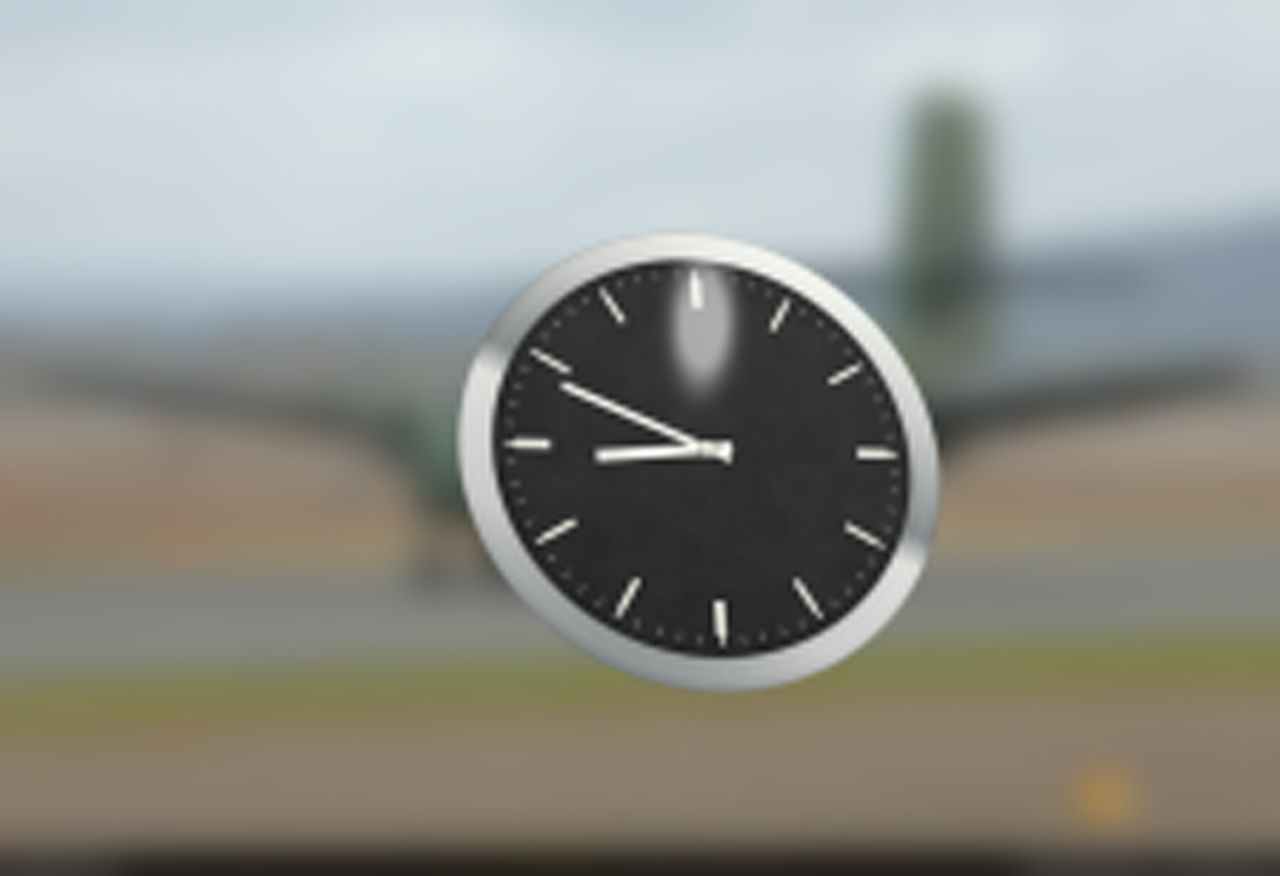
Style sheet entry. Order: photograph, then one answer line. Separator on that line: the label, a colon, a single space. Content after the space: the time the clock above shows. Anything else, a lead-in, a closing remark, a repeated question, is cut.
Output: 8:49
